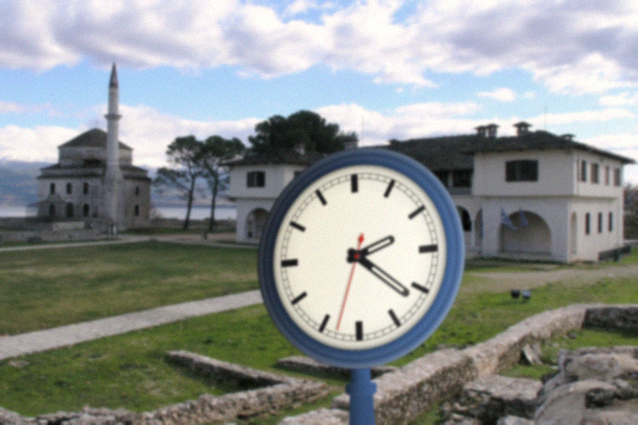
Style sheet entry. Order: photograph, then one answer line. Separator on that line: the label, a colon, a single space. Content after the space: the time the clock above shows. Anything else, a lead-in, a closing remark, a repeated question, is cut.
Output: 2:21:33
